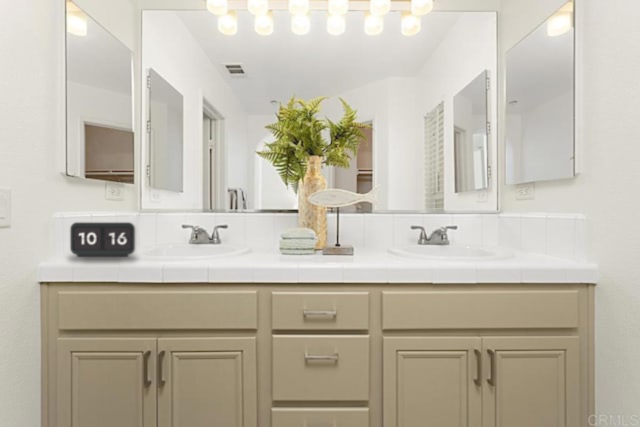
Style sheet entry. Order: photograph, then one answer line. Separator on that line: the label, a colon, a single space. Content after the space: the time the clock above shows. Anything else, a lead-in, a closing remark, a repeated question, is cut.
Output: 10:16
